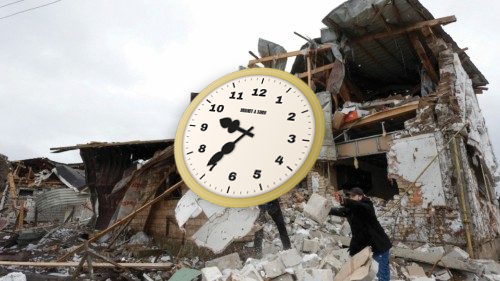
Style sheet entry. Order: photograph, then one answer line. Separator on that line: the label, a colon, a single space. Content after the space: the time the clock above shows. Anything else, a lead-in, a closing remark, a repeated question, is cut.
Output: 9:36
